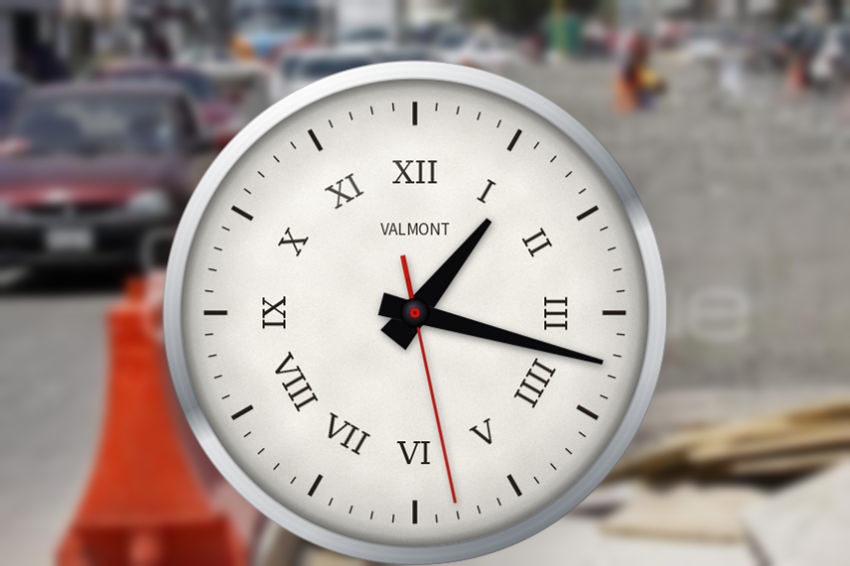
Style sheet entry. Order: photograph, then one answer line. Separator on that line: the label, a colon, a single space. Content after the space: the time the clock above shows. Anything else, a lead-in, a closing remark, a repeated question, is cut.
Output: 1:17:28
